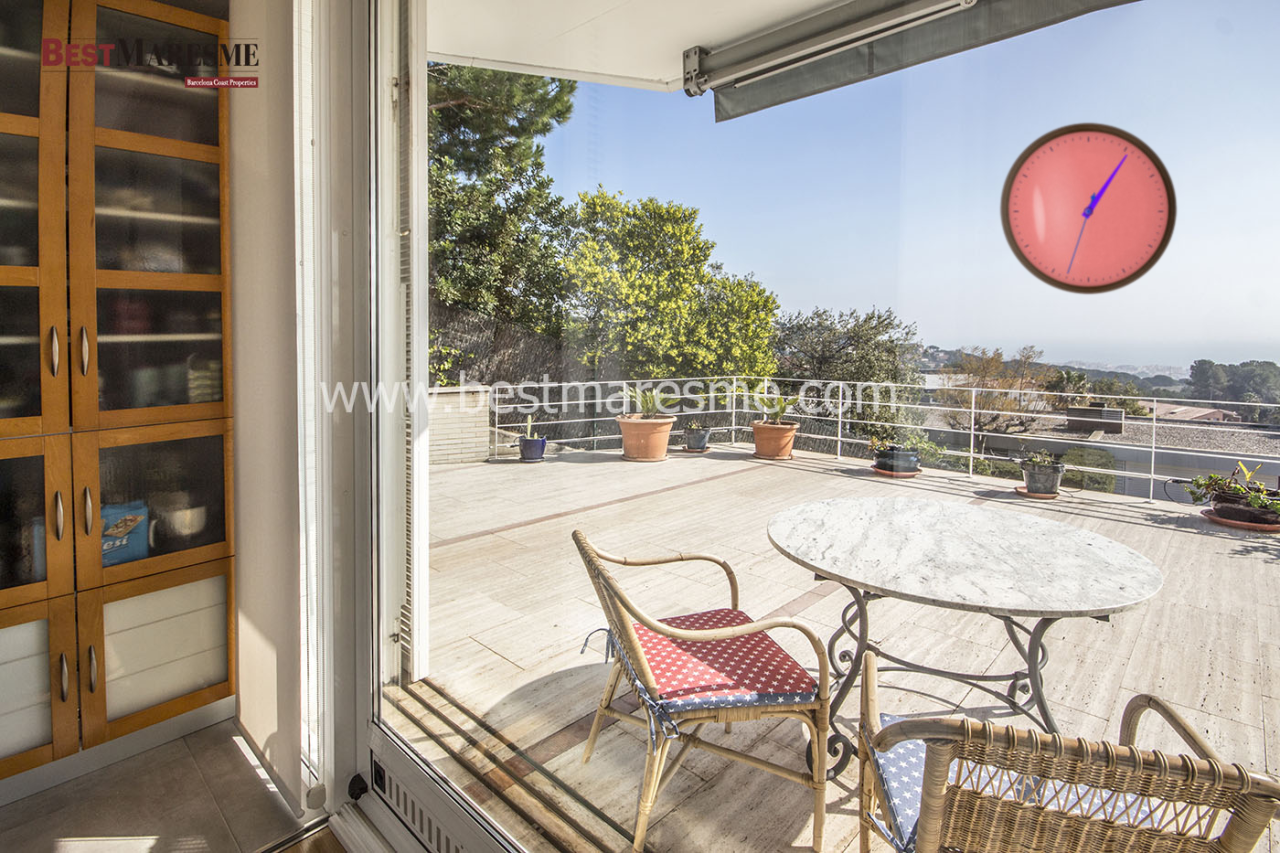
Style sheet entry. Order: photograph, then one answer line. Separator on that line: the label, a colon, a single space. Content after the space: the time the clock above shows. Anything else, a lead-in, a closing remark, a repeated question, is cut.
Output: 1:05:33
